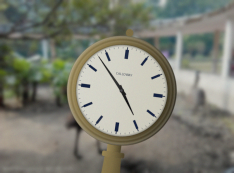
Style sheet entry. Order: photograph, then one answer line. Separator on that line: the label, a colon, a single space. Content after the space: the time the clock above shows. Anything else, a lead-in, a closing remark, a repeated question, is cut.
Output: 4:53
